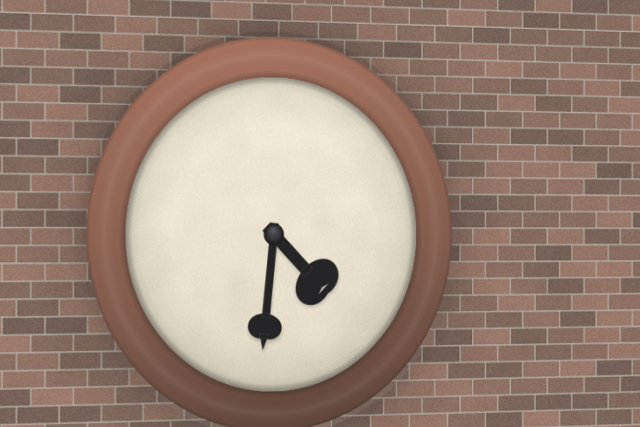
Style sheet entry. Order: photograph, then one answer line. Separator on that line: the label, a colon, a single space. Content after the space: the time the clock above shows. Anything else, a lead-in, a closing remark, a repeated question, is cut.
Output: 4:31
